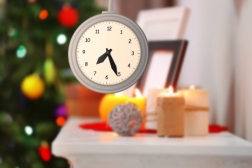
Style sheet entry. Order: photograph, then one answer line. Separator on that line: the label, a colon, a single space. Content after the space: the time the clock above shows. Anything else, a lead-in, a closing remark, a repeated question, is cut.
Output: 7:26
